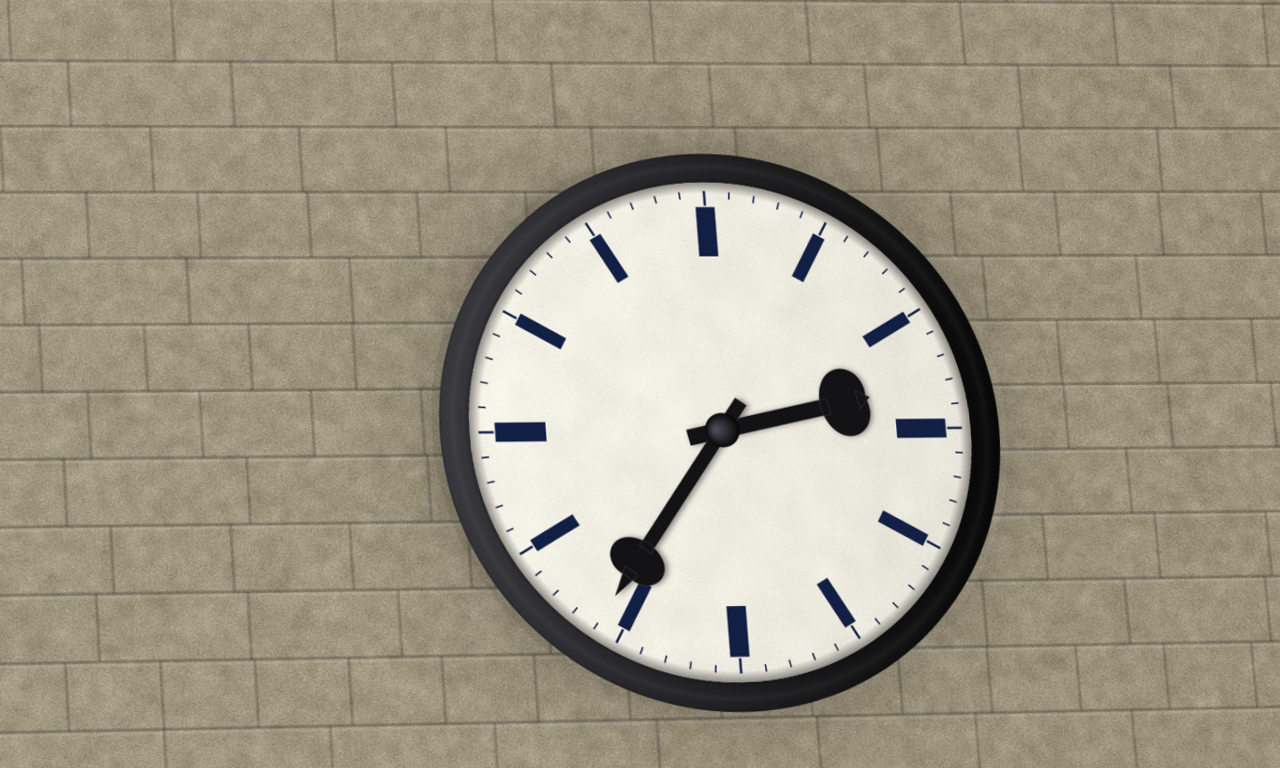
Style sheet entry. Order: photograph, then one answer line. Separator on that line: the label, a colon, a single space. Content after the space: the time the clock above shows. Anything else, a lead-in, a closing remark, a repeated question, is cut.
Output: 2:36
